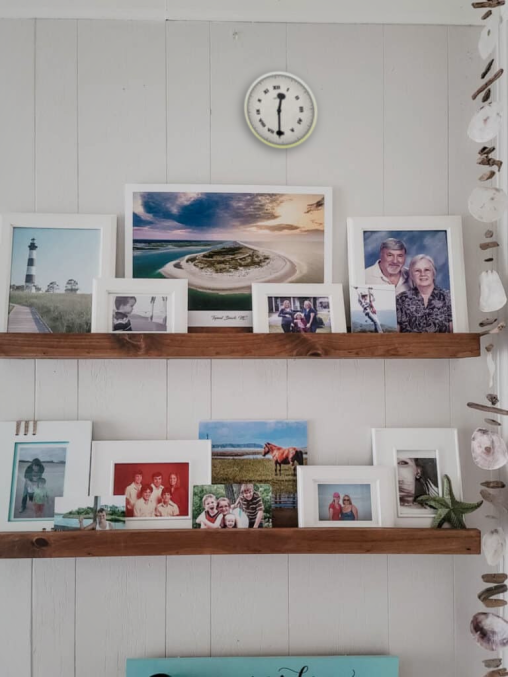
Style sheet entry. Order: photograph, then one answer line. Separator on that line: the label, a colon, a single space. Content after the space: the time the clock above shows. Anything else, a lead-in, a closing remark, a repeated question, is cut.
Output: 12:31
